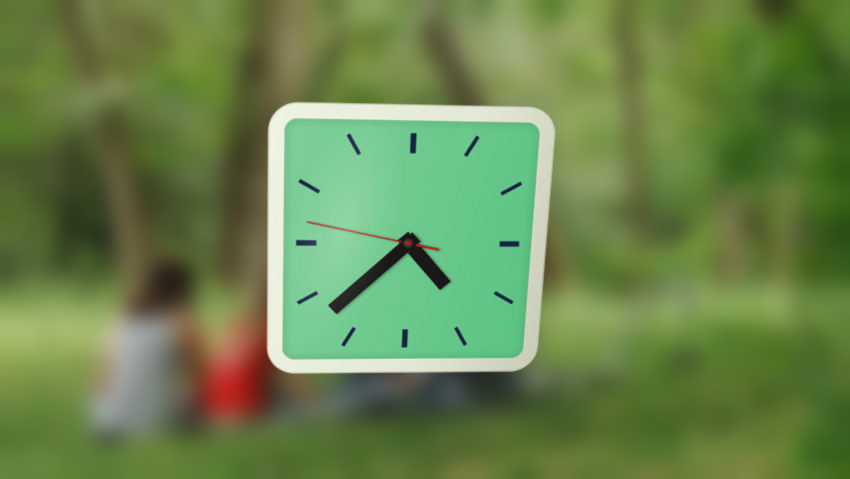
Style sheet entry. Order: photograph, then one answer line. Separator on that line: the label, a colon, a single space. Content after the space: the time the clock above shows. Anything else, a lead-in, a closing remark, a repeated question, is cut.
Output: 4:37:47
